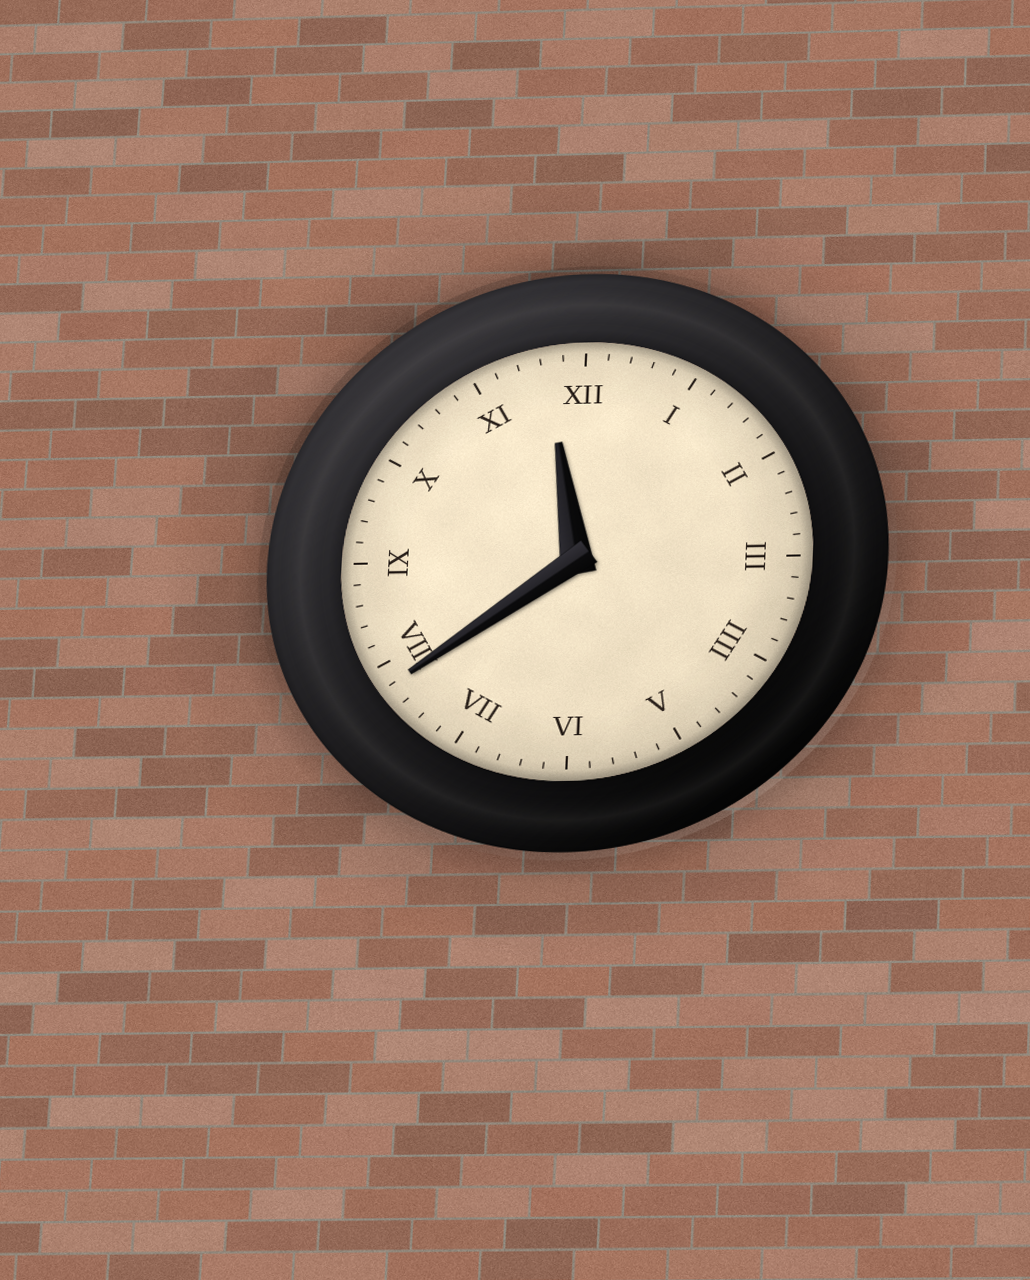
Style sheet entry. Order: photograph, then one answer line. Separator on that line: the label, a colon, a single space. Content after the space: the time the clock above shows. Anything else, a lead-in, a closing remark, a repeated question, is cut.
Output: 11:39
